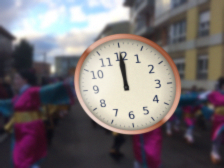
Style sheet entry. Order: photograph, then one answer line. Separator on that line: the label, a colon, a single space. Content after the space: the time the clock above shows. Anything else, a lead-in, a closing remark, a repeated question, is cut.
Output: 12:00
